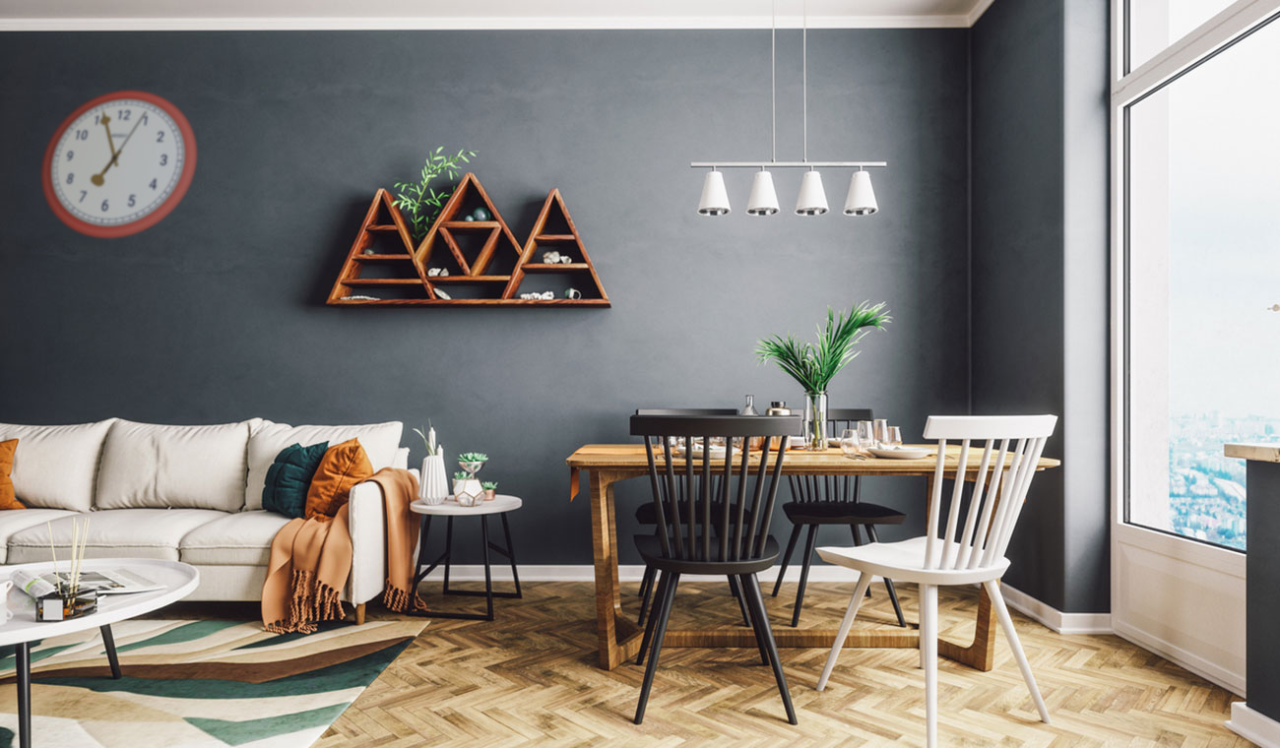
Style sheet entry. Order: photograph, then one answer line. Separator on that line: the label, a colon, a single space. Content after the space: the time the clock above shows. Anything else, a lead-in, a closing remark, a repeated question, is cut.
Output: 6:56:04
